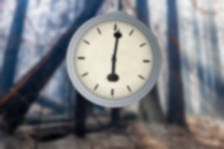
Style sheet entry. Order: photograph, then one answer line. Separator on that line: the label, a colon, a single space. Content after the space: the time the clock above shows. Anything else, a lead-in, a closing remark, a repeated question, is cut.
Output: 6:01
